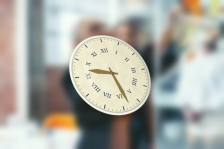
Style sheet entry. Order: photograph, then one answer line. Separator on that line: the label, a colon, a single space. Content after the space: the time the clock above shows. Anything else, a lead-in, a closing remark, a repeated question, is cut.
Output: 9:28
